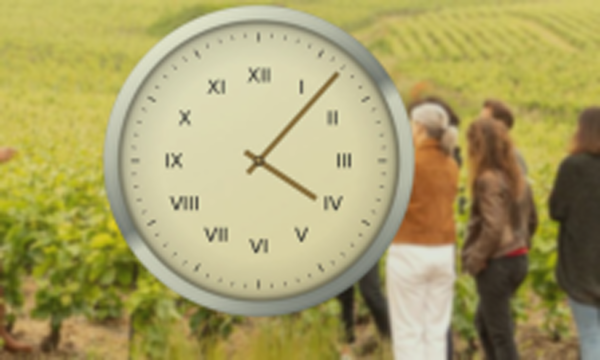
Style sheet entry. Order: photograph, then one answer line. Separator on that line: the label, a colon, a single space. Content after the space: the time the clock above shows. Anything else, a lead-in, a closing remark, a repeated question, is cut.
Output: 4:07
